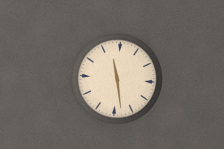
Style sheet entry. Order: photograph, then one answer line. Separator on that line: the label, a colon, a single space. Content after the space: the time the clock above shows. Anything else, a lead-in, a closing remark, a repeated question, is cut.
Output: 11:28
